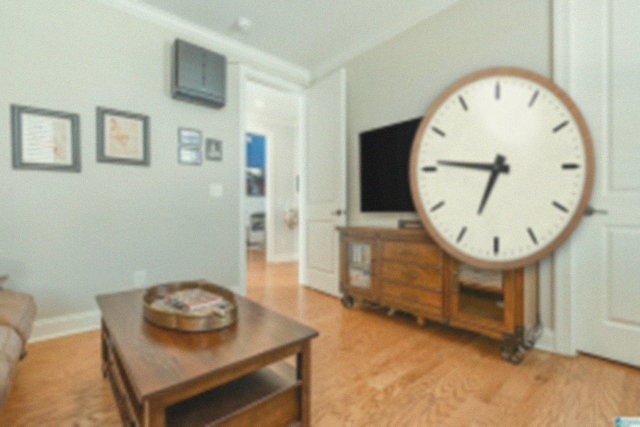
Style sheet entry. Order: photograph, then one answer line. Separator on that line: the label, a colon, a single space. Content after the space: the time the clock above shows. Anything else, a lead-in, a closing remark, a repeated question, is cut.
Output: 6:46
